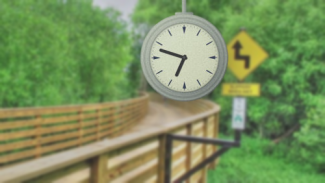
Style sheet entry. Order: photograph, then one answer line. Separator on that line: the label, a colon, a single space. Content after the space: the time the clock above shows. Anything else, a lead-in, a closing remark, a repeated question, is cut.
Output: 6:48
